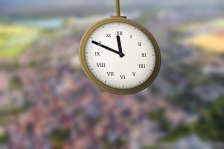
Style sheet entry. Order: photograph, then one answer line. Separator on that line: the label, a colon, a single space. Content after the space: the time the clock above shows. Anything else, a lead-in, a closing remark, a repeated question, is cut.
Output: 11:49
